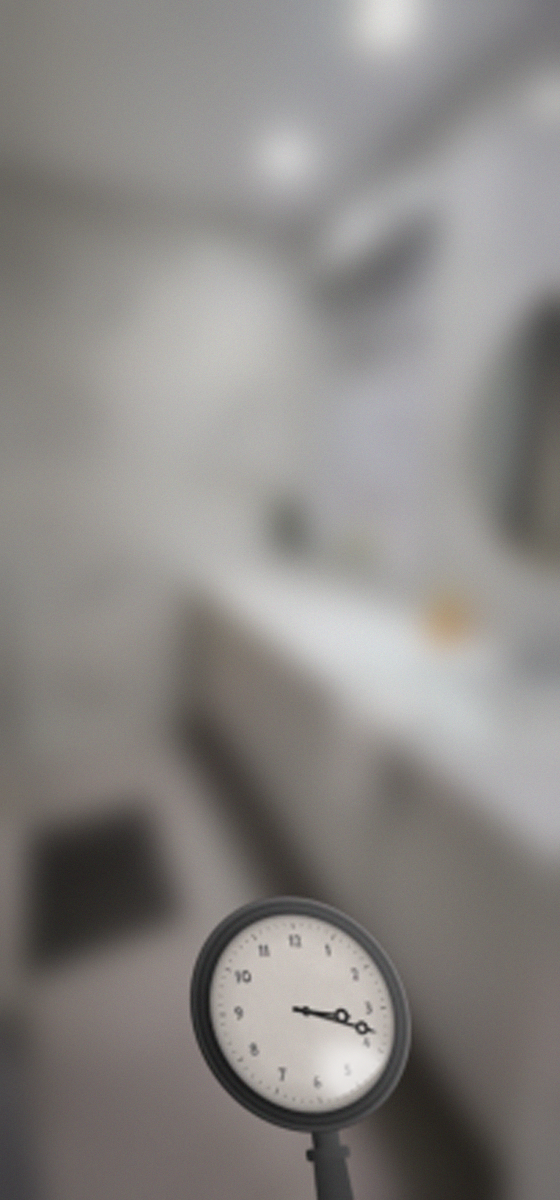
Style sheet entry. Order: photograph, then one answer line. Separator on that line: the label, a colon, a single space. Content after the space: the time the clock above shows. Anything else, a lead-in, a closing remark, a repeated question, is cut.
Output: 3:18
